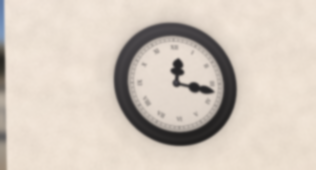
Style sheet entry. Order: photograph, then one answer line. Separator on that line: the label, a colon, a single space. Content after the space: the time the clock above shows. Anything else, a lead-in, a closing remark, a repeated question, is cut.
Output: 12:17
